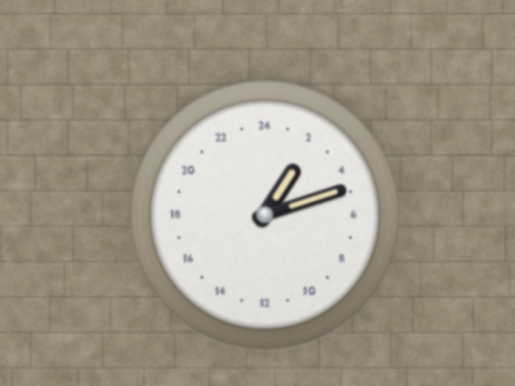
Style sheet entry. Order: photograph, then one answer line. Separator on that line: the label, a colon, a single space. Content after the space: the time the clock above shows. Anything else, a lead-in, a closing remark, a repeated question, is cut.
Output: 2:12
